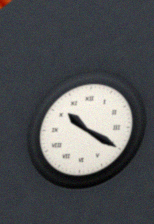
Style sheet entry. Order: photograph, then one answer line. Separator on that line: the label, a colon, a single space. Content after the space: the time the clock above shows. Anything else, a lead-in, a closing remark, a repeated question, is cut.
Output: 10:20
